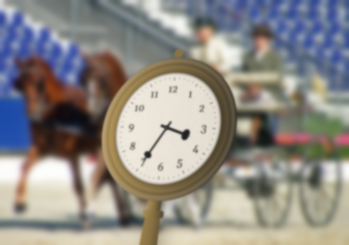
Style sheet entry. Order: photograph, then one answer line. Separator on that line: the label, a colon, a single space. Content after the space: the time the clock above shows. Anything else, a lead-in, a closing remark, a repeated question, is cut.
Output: 3:35
